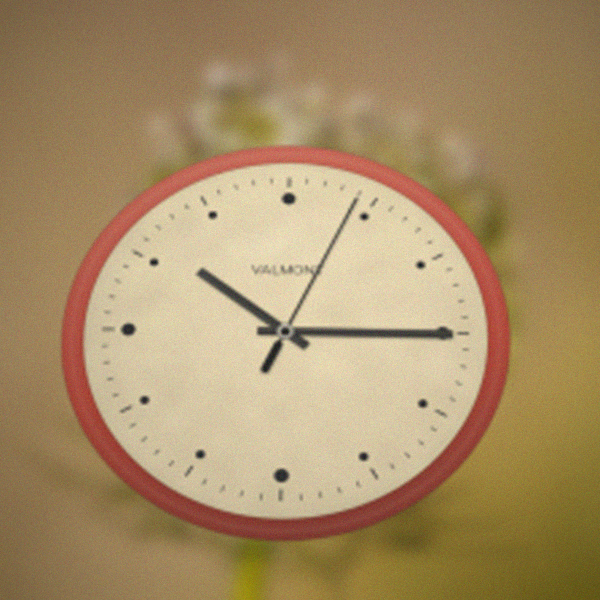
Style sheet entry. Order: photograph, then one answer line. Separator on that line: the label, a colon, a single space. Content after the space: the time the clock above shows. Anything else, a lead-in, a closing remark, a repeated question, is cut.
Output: 10:15:04
